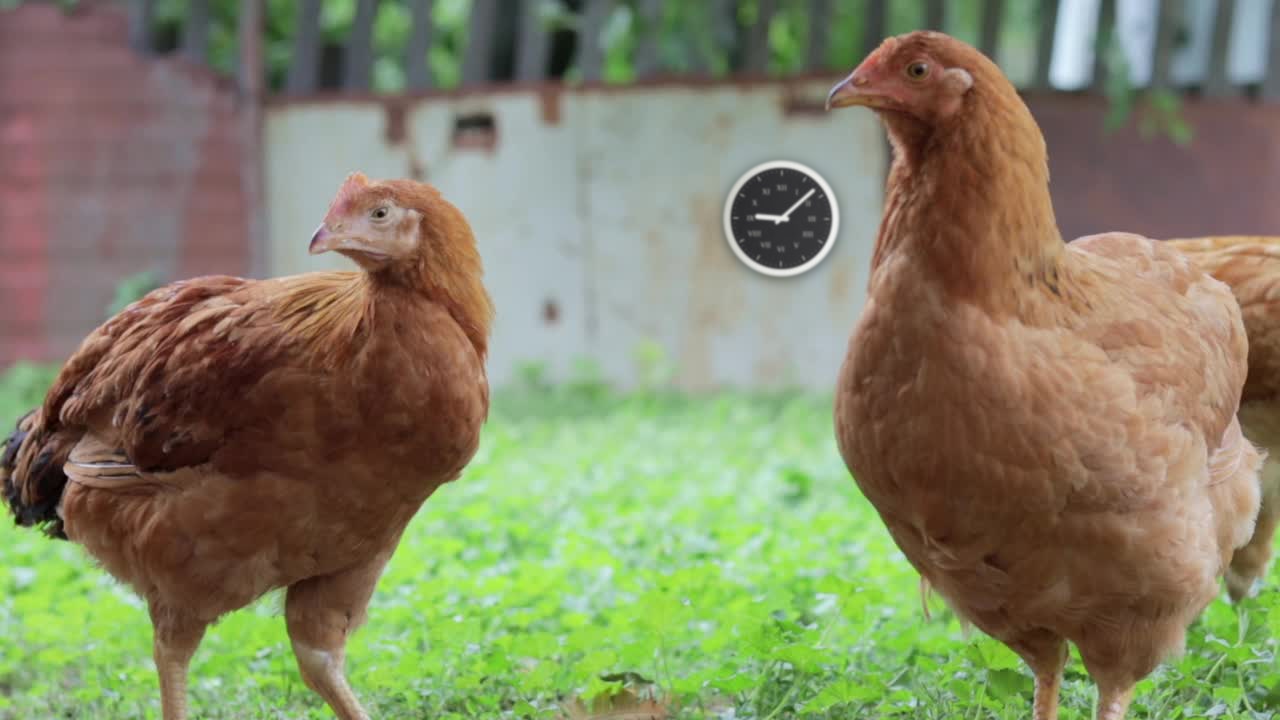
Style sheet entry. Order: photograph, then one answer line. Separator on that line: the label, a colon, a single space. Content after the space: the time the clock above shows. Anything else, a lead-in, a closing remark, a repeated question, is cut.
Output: 9:08
